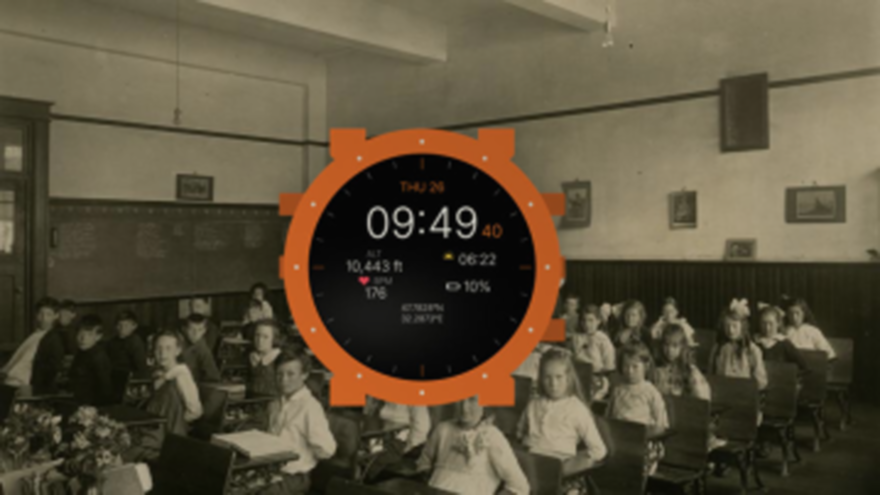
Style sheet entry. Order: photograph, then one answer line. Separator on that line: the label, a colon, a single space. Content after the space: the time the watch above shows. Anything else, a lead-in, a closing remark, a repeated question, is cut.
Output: 9:49
